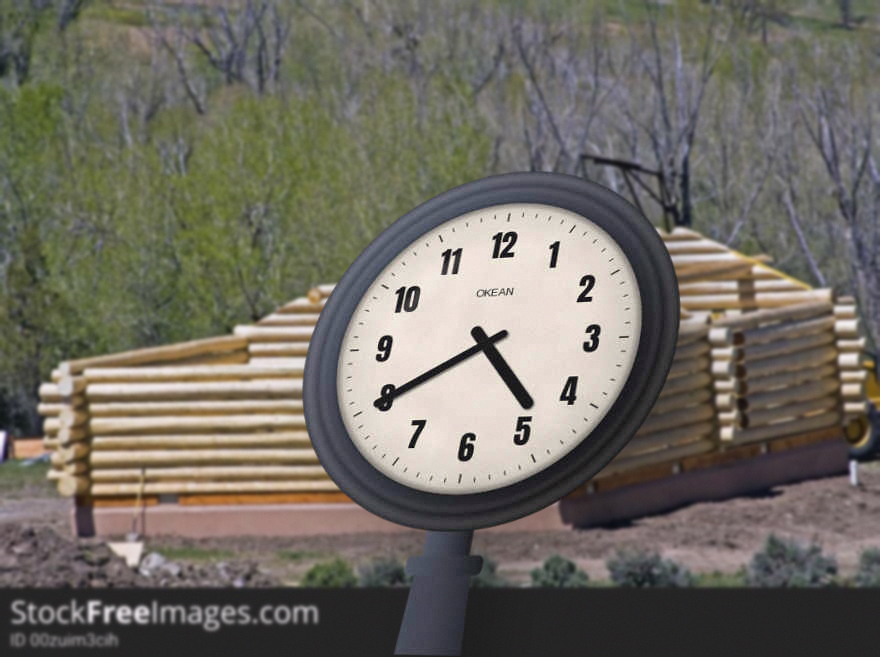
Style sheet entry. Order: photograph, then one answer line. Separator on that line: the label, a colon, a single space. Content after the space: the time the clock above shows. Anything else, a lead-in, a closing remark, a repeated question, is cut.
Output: 4:40
